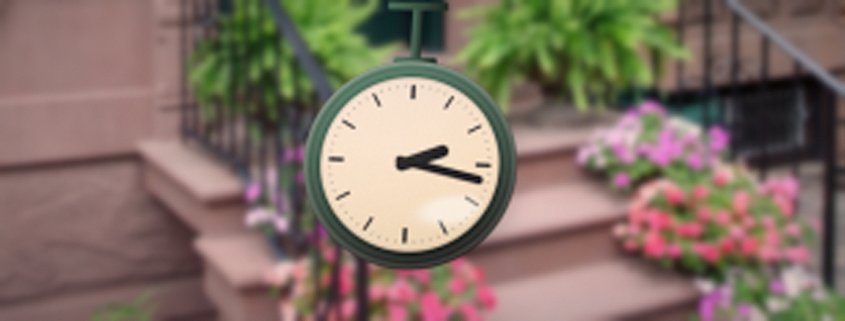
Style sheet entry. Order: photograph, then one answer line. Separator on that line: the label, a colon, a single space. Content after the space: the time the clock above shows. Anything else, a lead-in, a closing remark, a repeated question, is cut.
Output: 2:17
